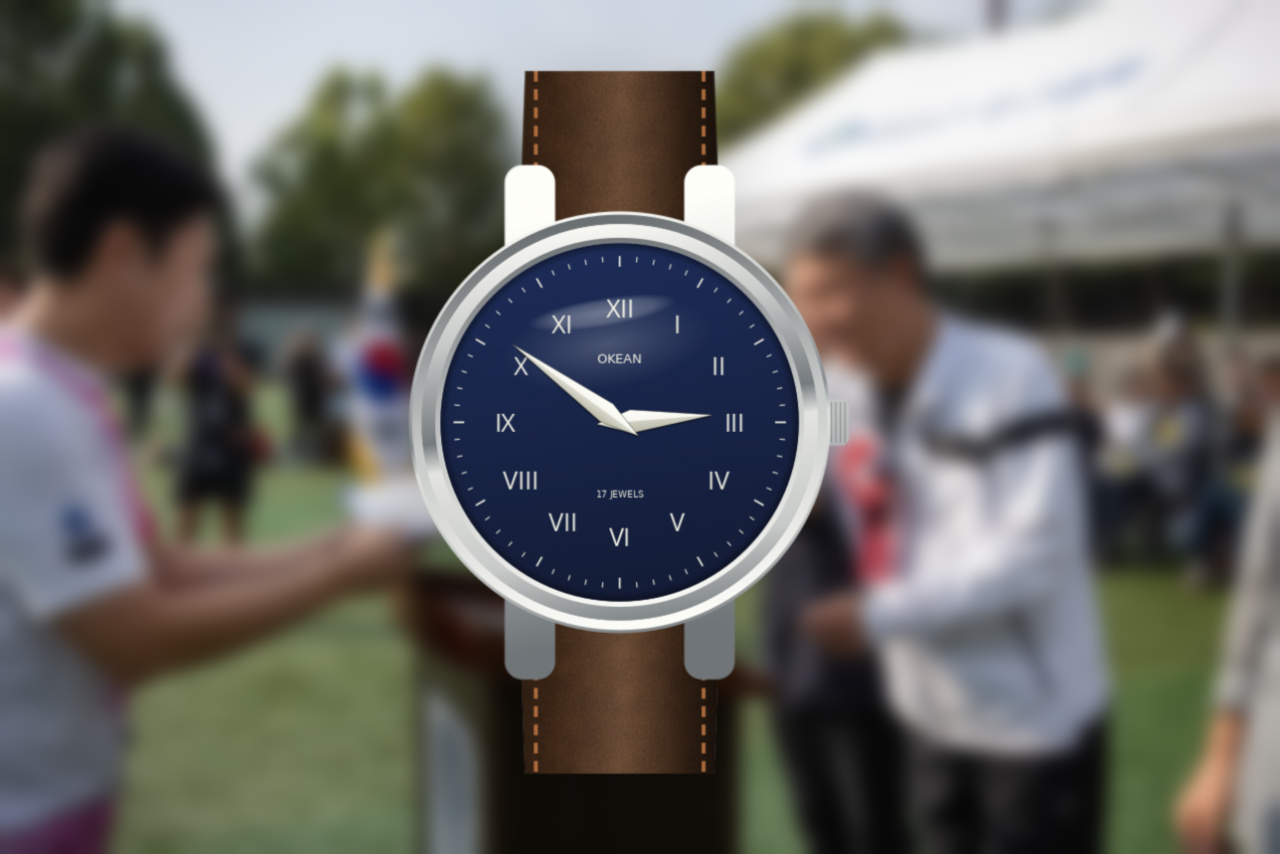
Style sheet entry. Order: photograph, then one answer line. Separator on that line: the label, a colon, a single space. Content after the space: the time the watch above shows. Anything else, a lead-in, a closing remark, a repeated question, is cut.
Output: 2:51
